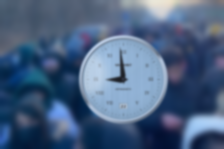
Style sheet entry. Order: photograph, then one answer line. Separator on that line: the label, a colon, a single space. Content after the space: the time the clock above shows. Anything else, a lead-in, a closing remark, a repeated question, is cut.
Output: 8:59
